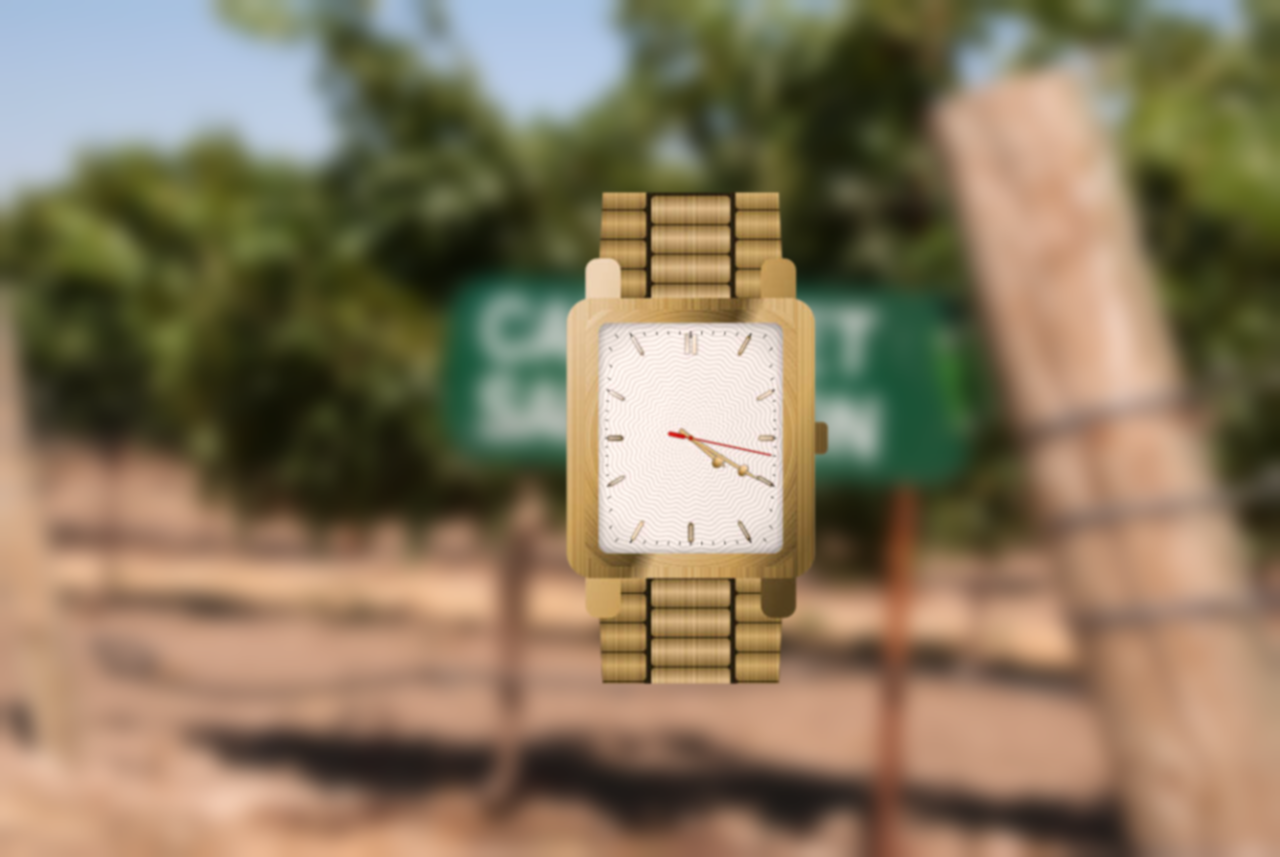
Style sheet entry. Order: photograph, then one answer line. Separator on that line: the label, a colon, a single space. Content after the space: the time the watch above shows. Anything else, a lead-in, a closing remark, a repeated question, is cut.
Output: 4:20:17
